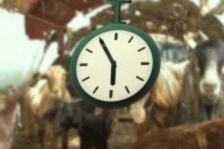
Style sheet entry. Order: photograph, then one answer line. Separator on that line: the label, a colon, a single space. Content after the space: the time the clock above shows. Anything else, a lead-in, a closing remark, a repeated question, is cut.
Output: 5:55
